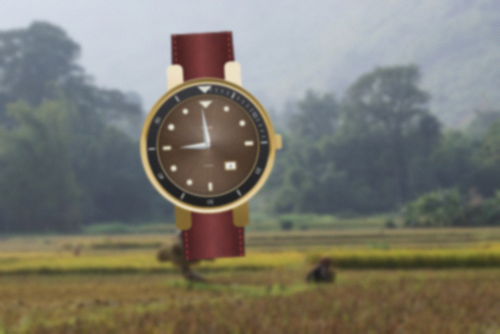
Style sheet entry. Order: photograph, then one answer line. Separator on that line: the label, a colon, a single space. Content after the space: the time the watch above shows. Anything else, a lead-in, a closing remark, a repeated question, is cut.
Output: 8:59
